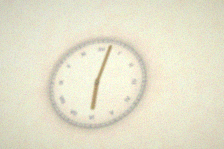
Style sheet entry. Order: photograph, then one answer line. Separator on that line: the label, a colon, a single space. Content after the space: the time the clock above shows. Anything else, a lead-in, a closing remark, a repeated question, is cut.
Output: 6:02
